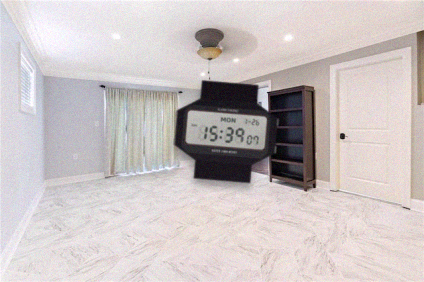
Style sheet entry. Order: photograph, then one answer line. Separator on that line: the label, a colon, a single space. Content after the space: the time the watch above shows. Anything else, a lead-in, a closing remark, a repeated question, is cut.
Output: 15:39:07
